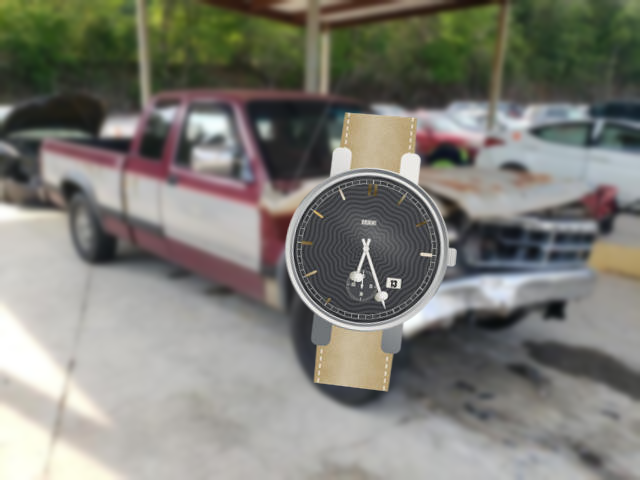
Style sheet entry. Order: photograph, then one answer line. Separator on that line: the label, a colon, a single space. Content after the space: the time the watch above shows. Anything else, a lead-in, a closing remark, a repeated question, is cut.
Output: 6:26
